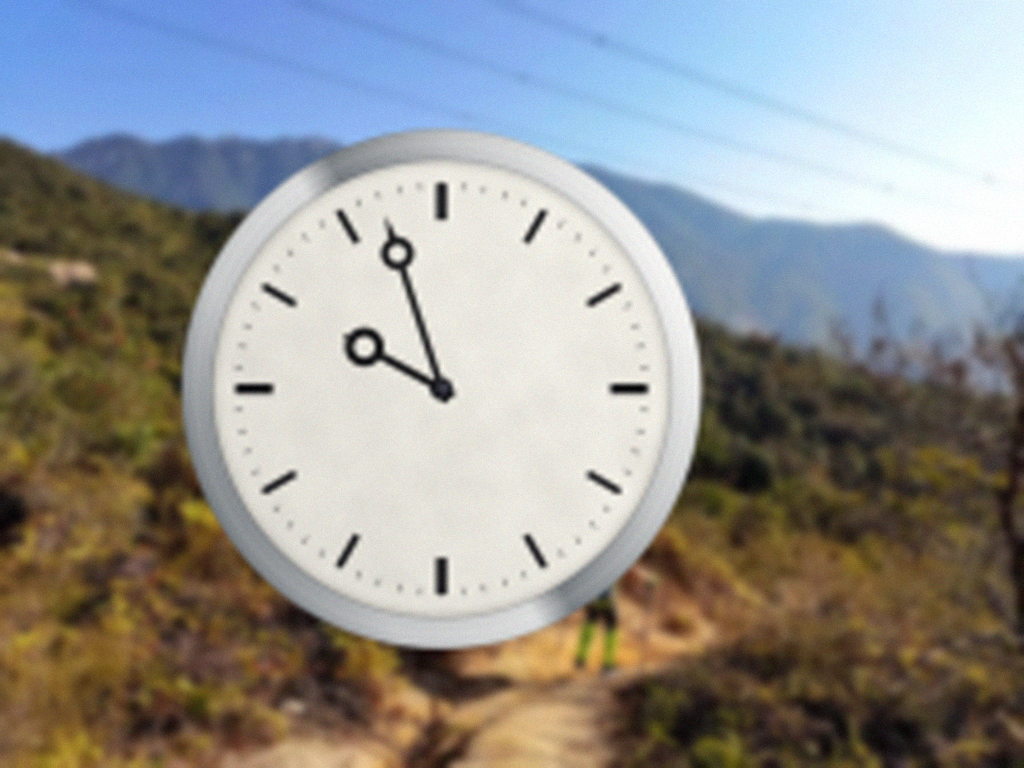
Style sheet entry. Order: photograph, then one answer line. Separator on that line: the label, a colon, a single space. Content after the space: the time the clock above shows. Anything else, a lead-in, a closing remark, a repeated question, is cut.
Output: 9:57
